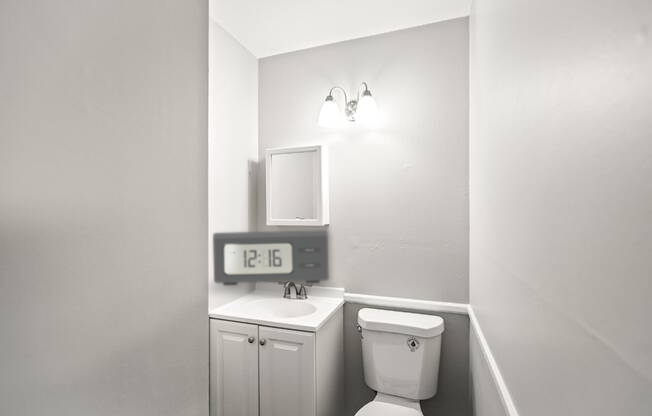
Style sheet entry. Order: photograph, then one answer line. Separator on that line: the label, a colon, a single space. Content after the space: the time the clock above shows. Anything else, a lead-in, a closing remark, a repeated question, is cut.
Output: 12:16
